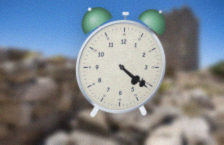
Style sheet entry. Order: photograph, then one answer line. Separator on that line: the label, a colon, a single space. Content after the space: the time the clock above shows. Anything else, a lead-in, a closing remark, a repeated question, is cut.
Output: 4:21
